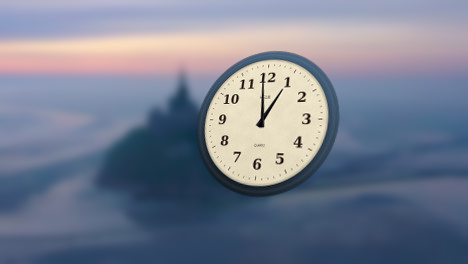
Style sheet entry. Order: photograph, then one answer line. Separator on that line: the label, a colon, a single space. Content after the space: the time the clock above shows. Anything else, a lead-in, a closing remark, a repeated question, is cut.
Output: 12:59
